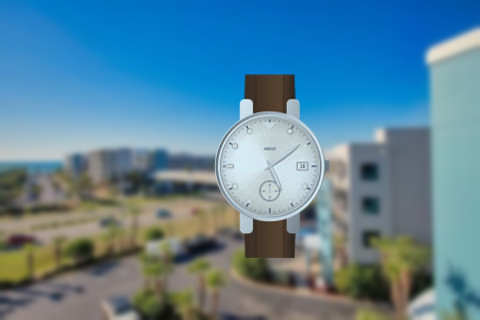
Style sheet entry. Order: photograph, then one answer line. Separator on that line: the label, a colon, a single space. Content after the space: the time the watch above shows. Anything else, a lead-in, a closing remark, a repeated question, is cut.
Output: 5:09
